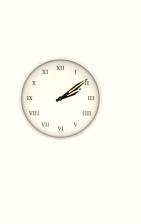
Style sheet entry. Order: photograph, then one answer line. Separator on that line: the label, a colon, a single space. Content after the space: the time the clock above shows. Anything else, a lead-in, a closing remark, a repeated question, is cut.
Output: 2:09
